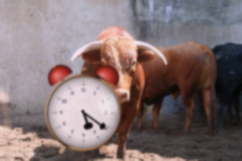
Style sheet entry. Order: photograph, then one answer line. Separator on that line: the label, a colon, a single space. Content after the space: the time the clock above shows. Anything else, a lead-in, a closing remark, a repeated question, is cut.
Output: 5:21
